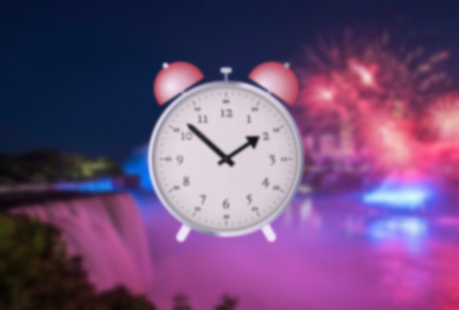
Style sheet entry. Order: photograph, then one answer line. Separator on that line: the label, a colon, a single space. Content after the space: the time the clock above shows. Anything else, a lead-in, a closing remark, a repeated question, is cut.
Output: 1:52
